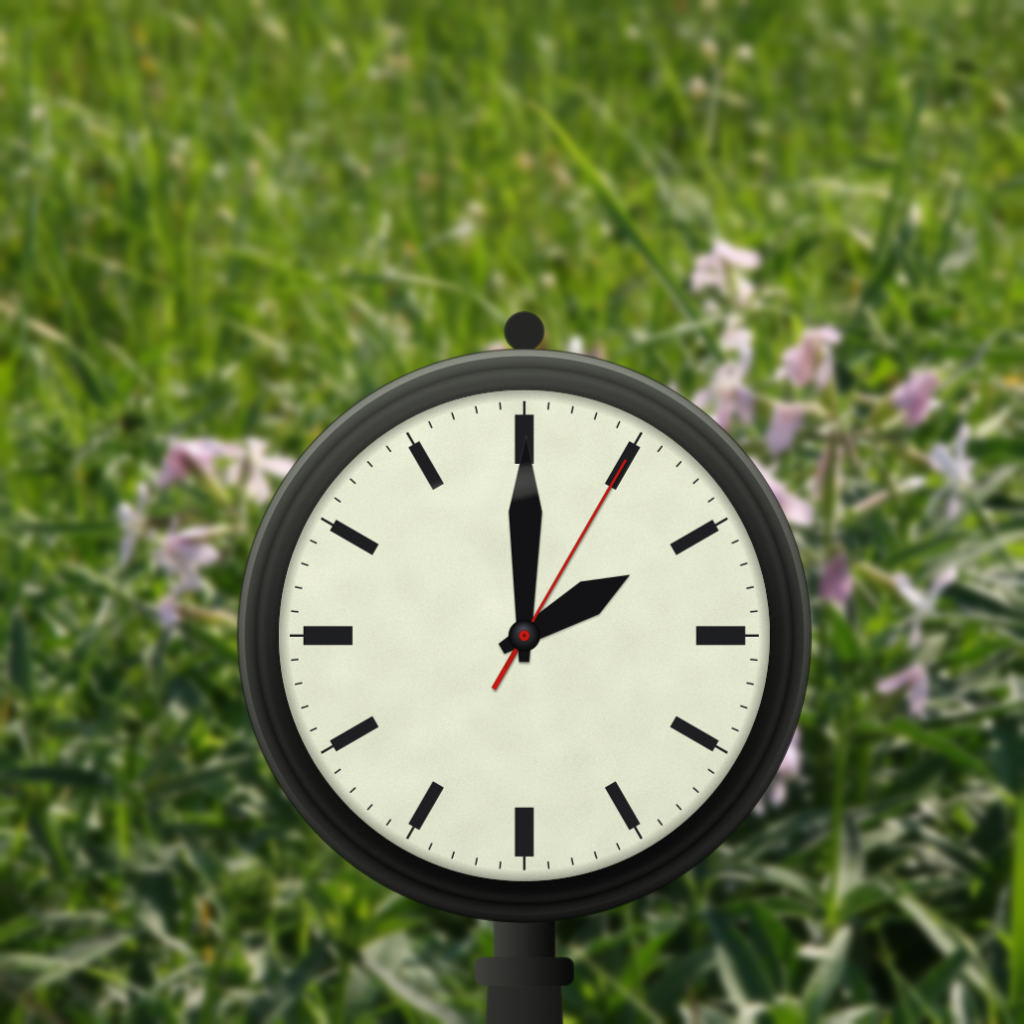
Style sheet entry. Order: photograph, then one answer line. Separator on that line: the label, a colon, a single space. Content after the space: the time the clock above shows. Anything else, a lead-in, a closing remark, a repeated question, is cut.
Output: 2:00:05
